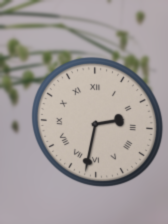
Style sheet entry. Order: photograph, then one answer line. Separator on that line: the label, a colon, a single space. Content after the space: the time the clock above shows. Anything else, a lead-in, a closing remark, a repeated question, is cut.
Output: 2:32
